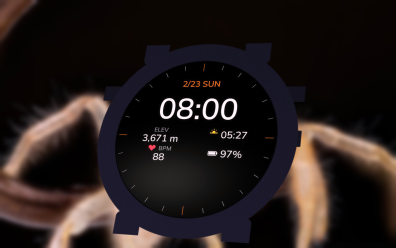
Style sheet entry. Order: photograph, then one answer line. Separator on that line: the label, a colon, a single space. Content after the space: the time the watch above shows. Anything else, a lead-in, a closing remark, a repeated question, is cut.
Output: 8:00
